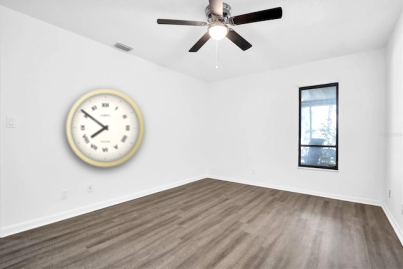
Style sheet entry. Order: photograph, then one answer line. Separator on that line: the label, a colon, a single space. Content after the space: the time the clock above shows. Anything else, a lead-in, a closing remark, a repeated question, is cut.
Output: 7:51
